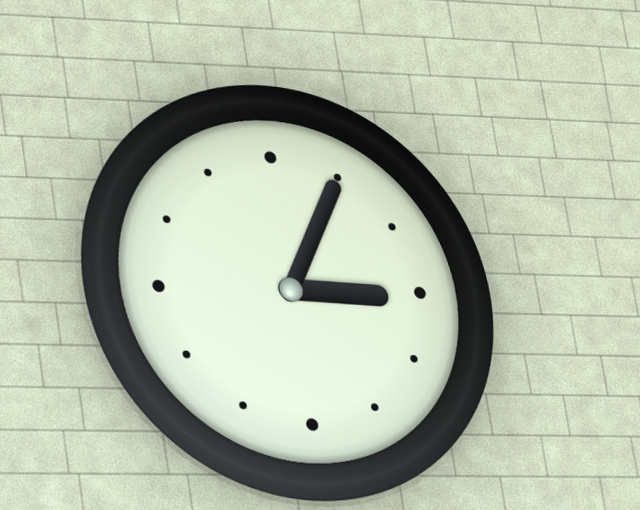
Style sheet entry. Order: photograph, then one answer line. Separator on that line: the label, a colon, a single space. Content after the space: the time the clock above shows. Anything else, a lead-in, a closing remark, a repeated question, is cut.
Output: 3:05
